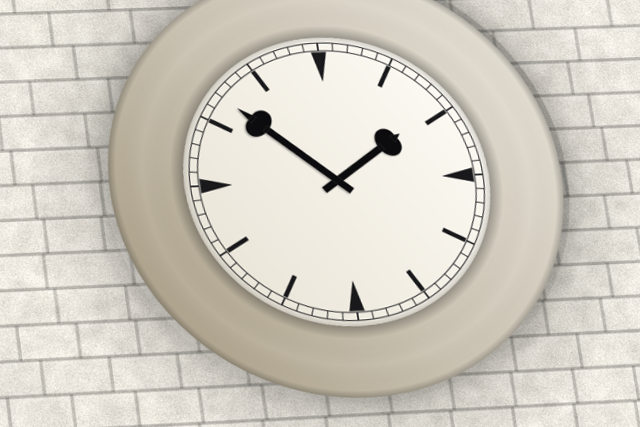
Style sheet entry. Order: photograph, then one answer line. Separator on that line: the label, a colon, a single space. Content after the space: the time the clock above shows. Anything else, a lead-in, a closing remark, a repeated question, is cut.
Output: 1:52
